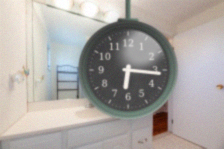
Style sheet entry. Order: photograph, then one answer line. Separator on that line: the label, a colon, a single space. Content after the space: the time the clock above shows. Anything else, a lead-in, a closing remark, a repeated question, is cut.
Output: 6:16
